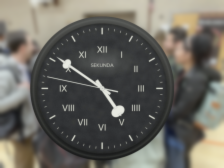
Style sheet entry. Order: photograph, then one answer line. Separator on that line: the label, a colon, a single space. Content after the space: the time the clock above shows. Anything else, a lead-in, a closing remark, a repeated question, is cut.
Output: 4:50:47
